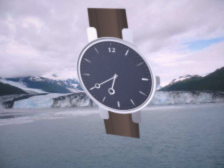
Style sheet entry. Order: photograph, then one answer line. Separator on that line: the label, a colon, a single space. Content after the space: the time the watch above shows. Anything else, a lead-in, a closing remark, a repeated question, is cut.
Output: 6:40
